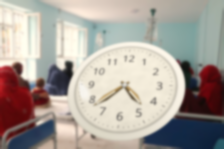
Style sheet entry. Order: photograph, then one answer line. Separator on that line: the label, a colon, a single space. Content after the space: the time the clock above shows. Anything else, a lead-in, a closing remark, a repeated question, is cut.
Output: 4:38
